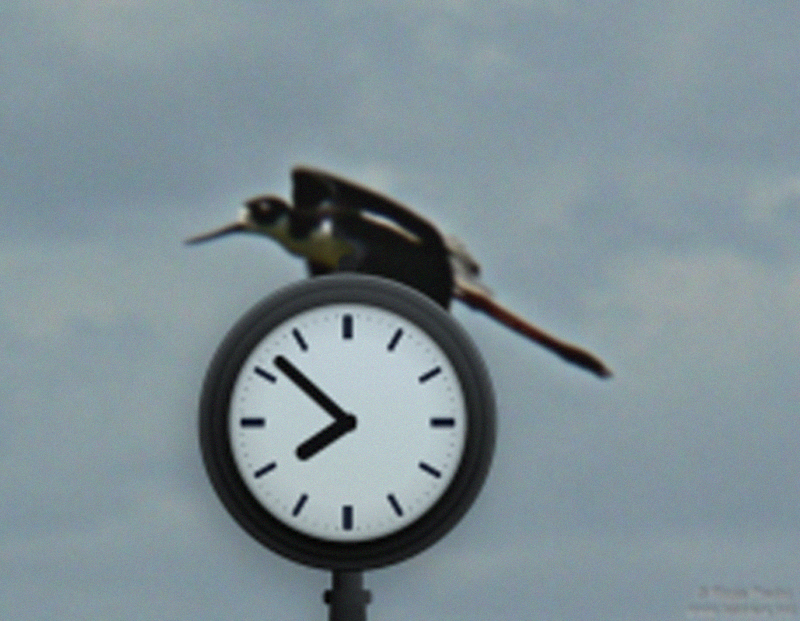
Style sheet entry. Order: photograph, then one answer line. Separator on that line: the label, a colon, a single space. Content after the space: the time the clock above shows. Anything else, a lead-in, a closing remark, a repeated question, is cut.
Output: 7:52
